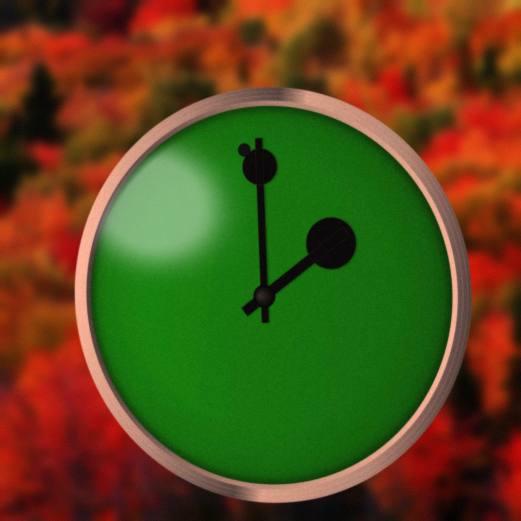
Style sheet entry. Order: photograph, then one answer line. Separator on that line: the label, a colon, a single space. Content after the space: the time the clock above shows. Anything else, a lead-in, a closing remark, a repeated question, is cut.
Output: 2:01
